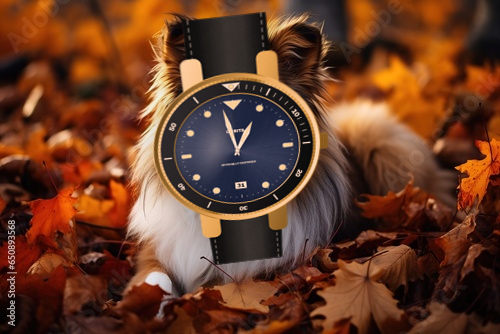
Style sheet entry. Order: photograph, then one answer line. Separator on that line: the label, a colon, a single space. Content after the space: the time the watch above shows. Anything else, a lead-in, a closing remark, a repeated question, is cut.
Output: 12:58
